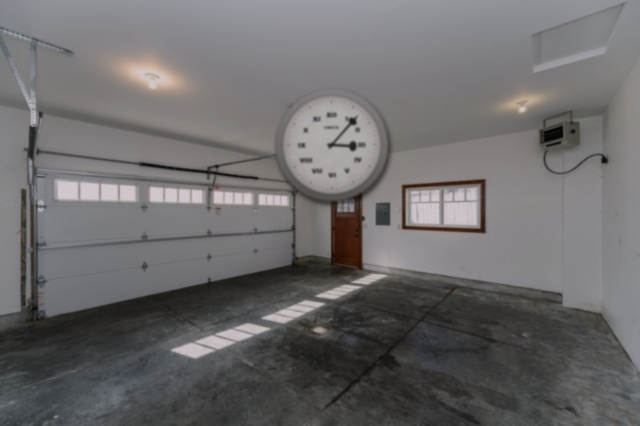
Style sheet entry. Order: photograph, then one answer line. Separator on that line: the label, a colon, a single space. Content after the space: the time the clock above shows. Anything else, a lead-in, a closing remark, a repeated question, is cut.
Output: 3:07
